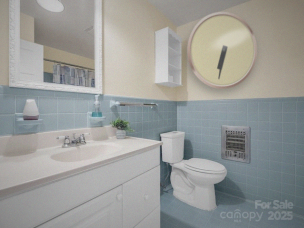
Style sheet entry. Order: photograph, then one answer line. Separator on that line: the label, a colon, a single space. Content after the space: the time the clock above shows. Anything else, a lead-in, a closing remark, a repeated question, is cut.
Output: 6:32
